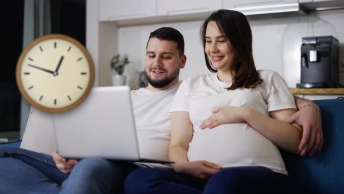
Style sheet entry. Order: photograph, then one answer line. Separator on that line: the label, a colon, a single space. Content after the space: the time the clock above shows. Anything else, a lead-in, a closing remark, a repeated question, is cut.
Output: 12:48
